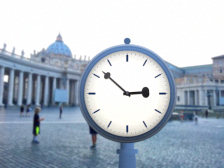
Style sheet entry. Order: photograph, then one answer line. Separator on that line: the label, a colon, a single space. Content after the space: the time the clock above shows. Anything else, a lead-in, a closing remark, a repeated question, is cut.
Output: 2:52
